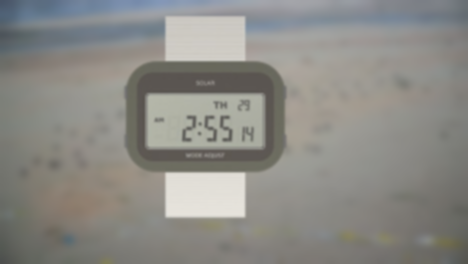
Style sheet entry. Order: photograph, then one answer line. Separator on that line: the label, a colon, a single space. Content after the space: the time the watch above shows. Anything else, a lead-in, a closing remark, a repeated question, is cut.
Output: 2:55:14
